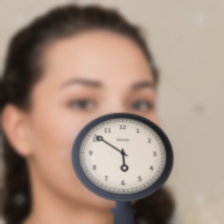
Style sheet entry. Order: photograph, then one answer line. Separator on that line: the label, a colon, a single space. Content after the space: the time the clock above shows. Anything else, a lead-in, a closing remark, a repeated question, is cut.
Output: 5:51
